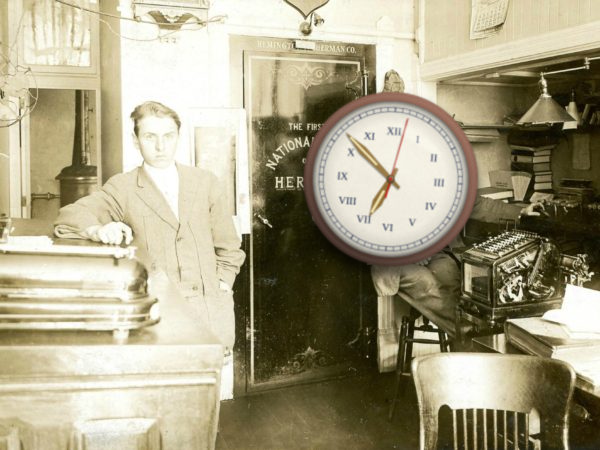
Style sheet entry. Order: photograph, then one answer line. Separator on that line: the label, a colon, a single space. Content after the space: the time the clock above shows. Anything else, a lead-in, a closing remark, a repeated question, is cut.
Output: 6:52:02
